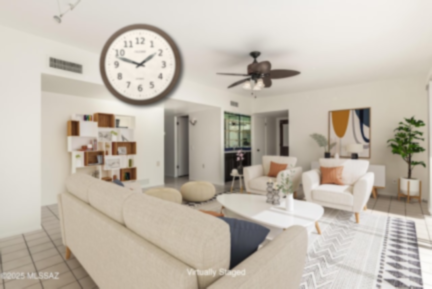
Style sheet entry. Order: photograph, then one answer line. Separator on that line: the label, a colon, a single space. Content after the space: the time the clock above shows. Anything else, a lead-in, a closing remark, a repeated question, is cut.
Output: 1:48
